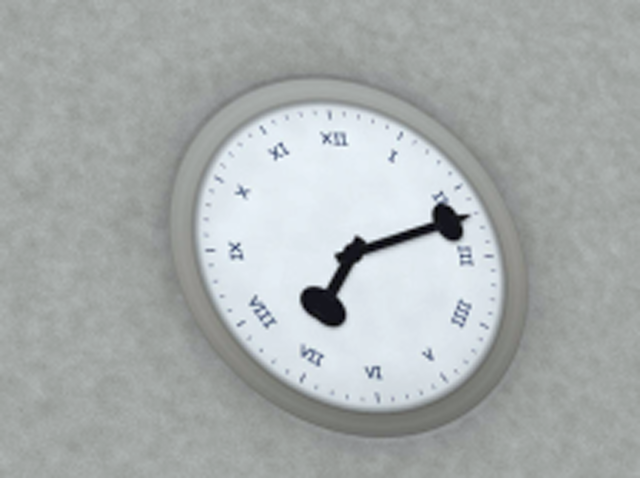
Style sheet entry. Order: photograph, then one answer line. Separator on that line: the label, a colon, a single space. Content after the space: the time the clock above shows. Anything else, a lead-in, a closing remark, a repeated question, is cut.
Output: 7:12
